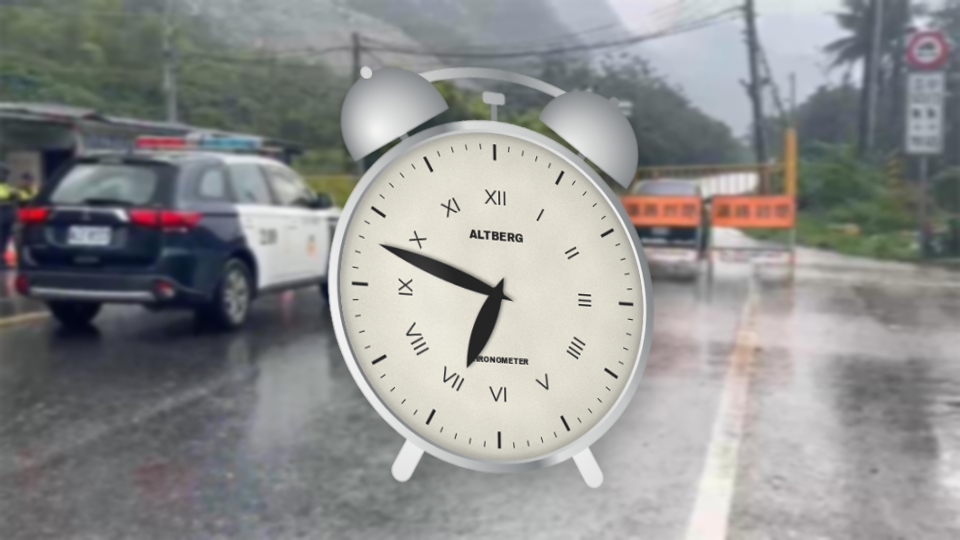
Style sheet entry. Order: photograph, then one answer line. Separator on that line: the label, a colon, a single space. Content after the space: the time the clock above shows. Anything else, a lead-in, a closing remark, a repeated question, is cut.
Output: 6:48
